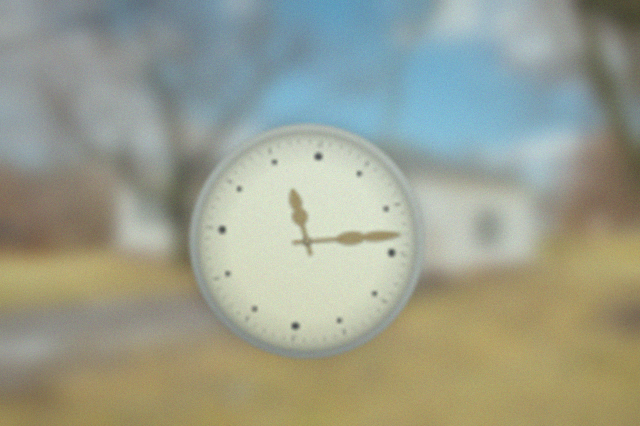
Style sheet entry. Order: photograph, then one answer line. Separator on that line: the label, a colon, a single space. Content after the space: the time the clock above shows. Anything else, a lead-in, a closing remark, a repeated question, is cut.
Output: 11:13
